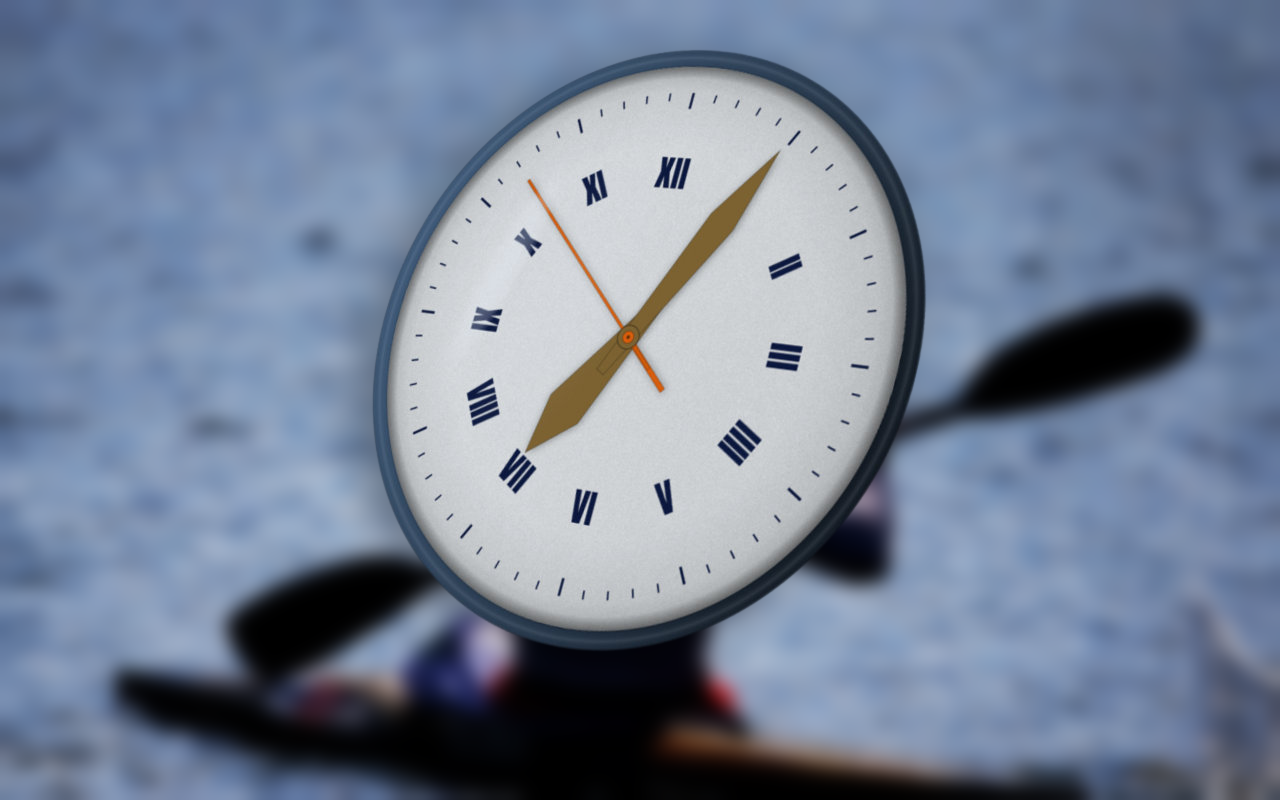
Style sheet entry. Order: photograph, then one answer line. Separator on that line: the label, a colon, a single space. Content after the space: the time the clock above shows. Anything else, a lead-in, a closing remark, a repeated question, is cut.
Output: 7:04:52
